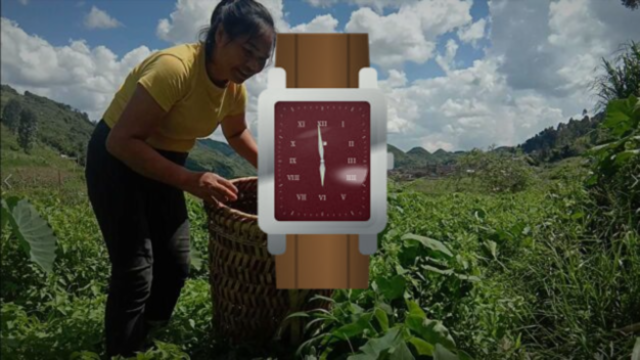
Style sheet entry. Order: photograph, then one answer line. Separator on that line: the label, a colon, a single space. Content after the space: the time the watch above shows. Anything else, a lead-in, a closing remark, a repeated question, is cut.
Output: 5:59
